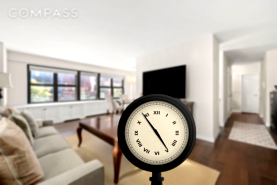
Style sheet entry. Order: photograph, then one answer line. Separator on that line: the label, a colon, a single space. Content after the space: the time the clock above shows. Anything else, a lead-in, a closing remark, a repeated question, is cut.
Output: 4:54
